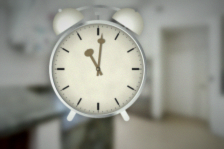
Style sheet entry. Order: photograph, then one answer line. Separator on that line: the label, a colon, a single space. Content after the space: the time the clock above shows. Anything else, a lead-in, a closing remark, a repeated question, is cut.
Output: 11:01
